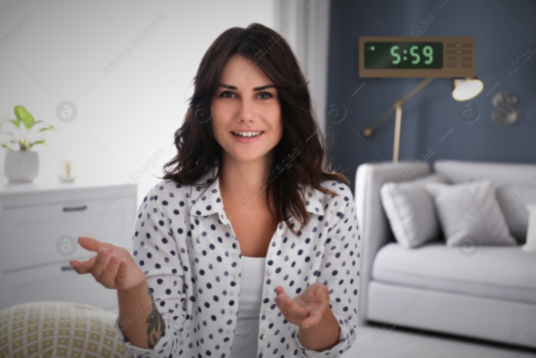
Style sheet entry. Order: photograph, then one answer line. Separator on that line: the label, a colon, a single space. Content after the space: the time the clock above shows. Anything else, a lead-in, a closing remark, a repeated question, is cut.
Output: 5:59
